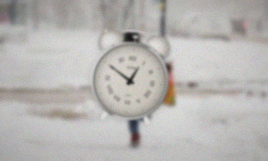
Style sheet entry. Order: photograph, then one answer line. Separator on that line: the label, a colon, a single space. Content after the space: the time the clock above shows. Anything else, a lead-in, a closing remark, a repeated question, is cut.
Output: 12:50
